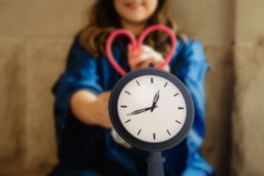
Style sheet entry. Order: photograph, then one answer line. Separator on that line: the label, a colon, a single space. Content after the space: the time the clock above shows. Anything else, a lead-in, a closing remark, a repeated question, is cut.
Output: 12:42
